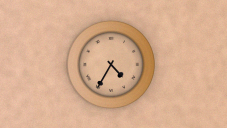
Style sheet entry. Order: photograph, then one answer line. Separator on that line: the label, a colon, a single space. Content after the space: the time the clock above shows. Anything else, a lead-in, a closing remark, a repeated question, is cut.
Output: 4:35
